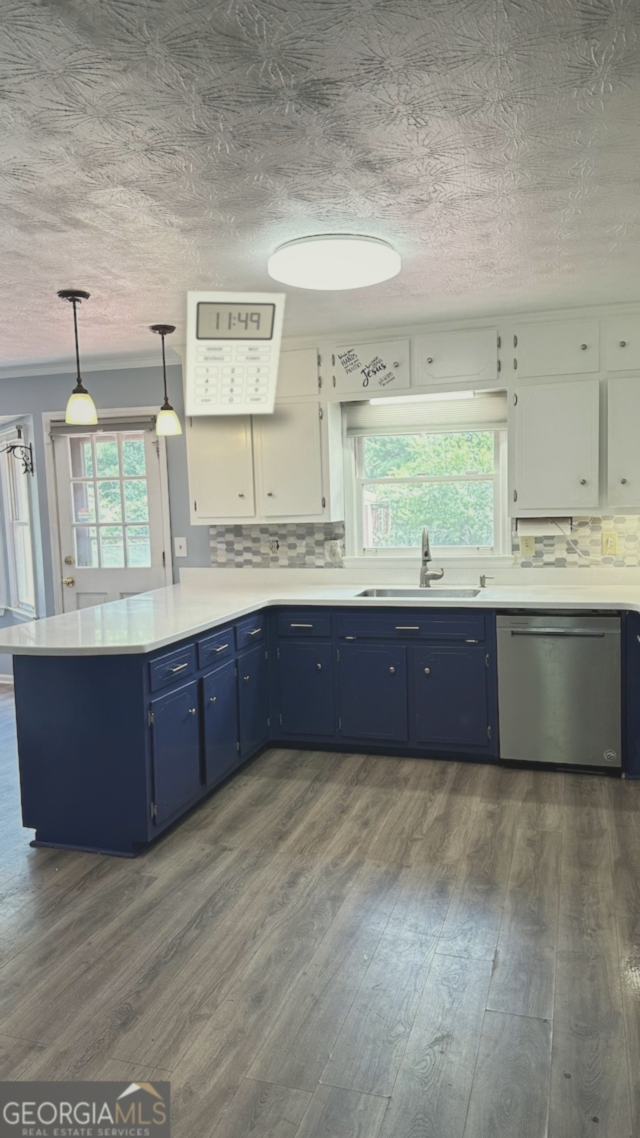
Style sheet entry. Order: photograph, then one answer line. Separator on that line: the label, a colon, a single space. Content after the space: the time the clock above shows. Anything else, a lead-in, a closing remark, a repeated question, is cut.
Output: 11:49
